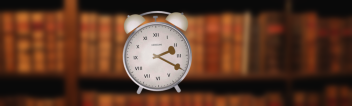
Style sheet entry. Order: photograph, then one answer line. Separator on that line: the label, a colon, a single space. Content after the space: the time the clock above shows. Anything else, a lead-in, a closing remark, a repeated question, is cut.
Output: 2:20
